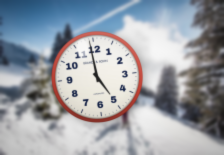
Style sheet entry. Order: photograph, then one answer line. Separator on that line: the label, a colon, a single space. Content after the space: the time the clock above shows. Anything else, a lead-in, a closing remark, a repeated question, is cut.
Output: 4:59
